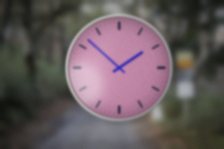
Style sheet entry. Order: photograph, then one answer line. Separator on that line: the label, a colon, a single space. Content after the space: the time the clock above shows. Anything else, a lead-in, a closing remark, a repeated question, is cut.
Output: 1:52
